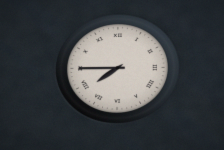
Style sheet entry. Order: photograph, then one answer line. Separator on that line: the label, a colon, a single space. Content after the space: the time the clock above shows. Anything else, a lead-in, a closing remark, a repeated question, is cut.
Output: 7:45
